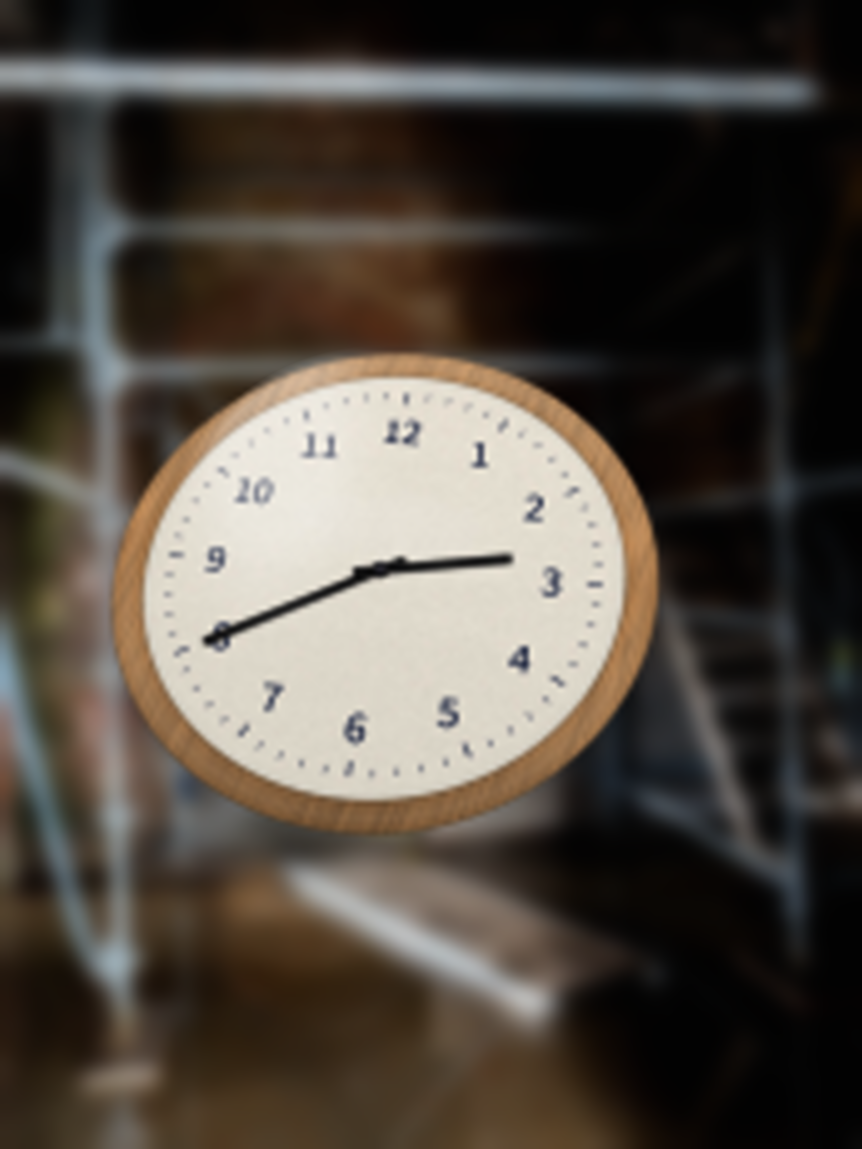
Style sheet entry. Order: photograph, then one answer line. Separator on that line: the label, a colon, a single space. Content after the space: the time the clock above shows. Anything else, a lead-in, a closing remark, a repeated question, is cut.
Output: 2:40
